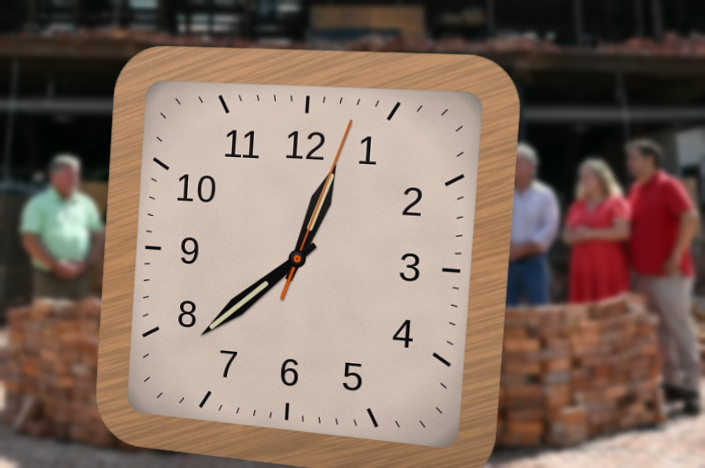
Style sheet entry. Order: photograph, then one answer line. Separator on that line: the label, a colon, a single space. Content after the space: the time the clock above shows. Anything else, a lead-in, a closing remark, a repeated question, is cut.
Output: 12:38:03
